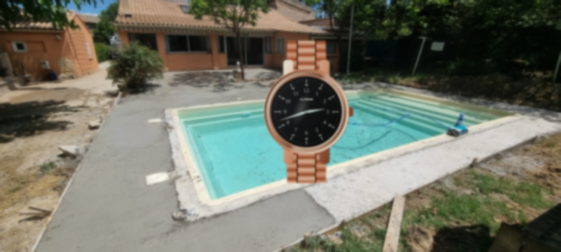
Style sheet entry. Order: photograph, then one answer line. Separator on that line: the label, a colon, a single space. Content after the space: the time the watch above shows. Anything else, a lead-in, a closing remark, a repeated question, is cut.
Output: 2:42
